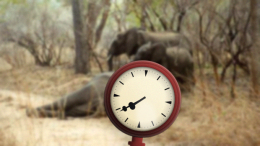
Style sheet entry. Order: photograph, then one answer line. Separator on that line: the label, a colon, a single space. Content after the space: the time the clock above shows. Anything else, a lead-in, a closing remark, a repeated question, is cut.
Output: 7:39
